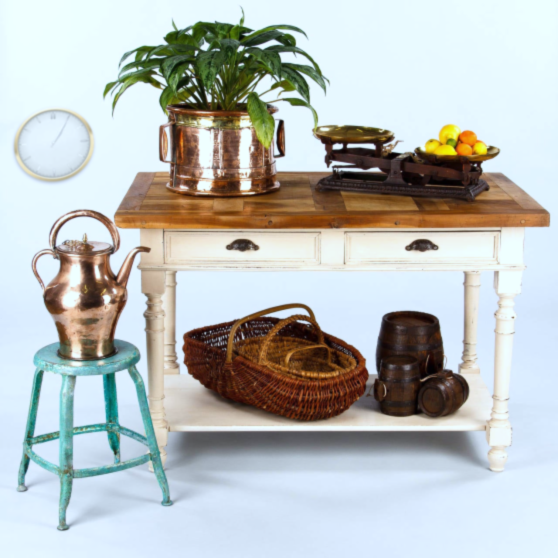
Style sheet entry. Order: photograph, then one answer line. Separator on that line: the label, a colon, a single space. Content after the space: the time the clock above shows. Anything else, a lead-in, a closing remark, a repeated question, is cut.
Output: 1:05
